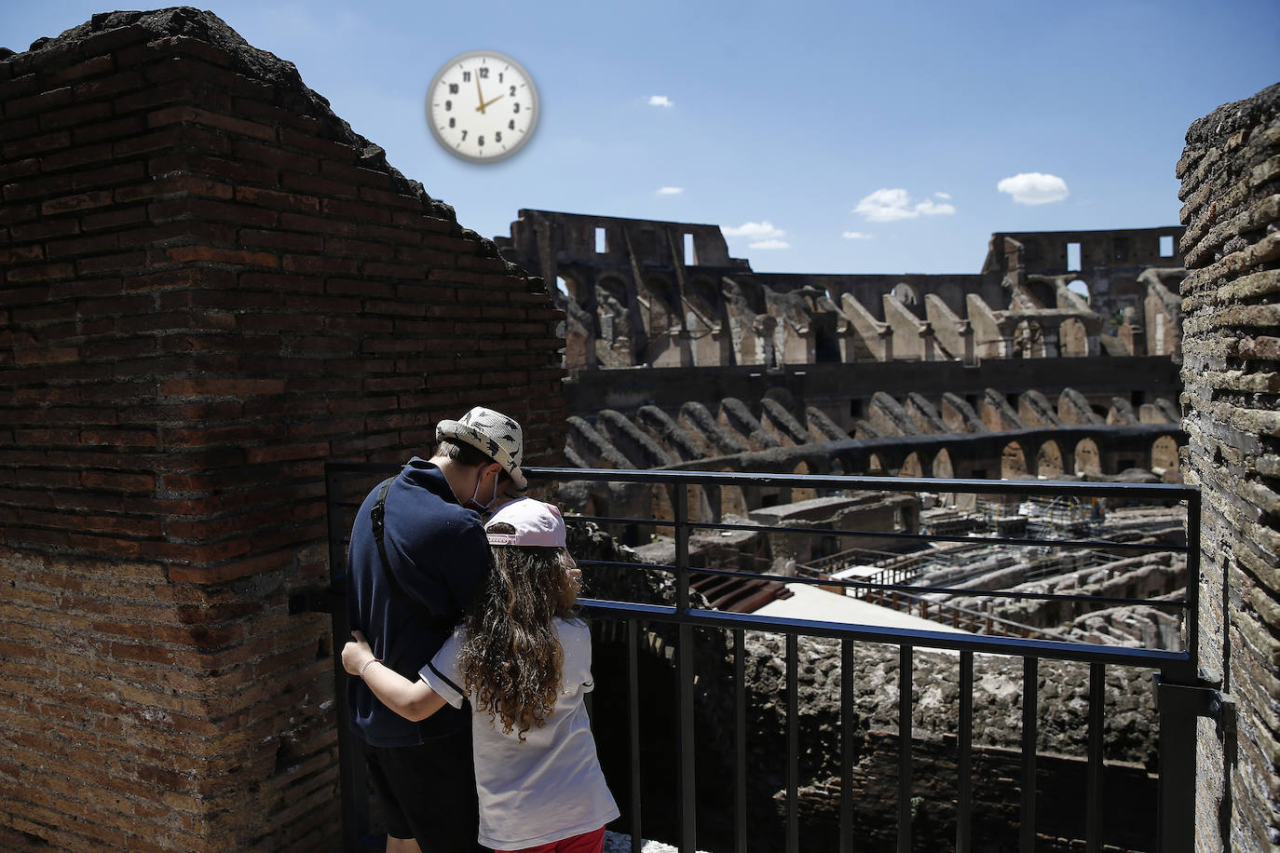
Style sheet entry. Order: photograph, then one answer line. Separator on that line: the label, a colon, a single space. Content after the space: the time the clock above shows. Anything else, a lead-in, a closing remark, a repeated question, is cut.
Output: 1:58
